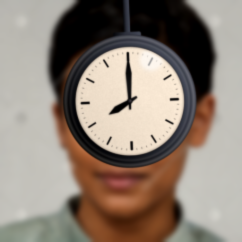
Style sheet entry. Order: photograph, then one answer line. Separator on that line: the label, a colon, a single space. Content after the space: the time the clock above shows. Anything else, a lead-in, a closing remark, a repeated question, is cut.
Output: 8:00
